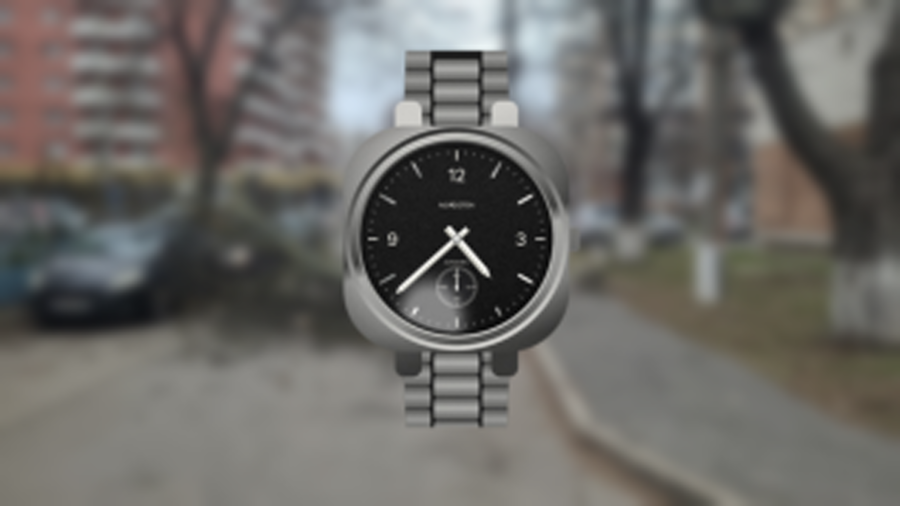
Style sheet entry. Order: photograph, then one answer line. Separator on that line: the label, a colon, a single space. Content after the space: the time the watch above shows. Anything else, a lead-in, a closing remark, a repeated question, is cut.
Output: 4:38
